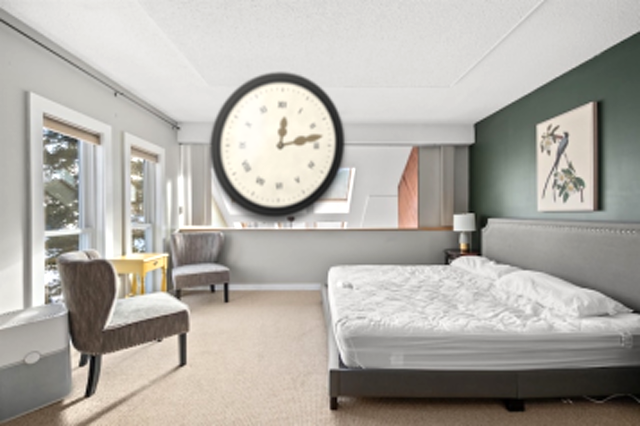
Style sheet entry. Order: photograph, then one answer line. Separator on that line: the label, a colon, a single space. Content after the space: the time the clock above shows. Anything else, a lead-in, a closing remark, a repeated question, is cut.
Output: 12:13
